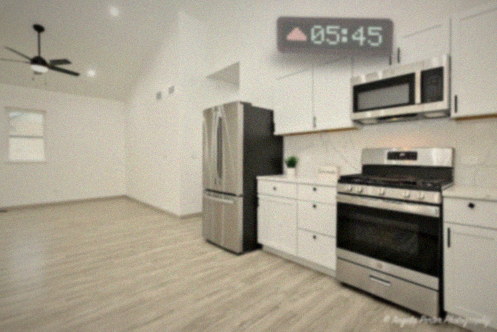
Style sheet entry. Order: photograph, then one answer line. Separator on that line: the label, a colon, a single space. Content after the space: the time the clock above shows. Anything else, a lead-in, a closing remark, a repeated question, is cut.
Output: 5:45
